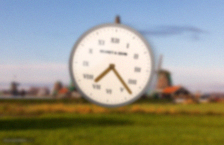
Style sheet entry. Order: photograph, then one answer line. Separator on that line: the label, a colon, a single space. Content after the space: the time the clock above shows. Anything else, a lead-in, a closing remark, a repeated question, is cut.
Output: 7:23
